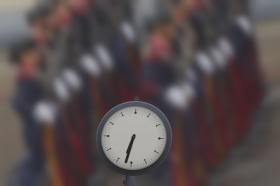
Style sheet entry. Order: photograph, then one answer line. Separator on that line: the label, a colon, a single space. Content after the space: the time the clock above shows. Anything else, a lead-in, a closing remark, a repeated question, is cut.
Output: 6:32
